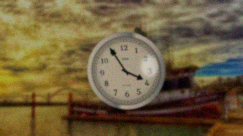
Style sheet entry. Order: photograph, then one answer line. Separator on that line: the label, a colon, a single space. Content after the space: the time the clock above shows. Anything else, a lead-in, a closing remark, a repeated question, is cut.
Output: 3:55
